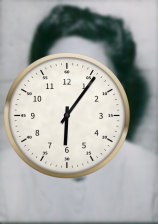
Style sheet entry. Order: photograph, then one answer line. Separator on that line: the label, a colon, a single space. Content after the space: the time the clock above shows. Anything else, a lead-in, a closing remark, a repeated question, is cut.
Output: 6:06
